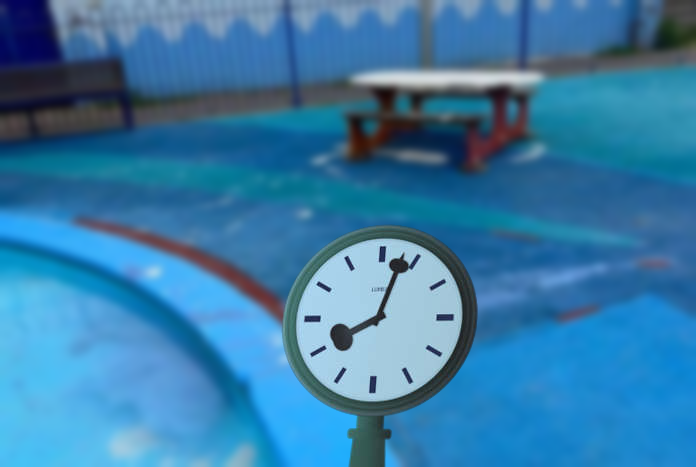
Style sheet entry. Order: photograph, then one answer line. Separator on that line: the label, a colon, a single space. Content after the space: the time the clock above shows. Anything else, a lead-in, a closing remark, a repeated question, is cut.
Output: 8:03
